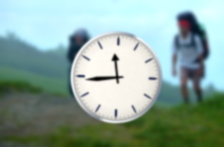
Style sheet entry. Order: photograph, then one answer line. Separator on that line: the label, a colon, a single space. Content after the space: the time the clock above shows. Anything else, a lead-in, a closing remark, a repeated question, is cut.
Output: 11:44
